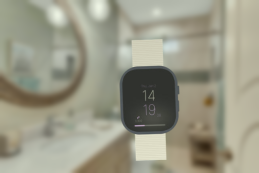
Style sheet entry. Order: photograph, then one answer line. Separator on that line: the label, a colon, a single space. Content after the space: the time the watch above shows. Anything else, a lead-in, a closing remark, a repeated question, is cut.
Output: 14:19
